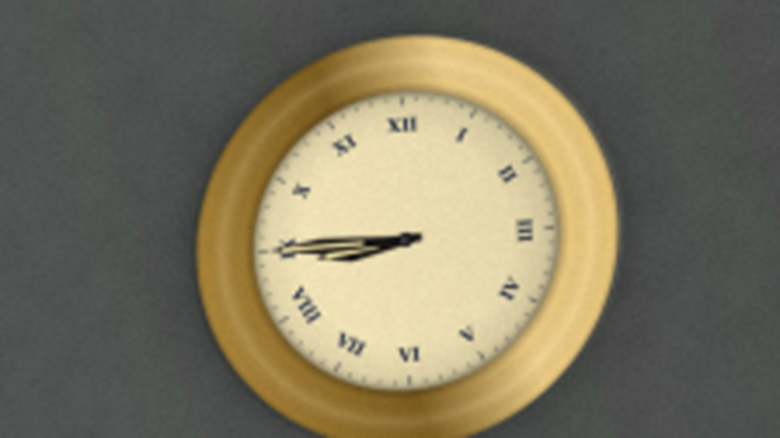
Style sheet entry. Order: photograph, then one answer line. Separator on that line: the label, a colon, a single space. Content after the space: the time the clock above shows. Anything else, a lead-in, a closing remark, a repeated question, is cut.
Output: 8:45
